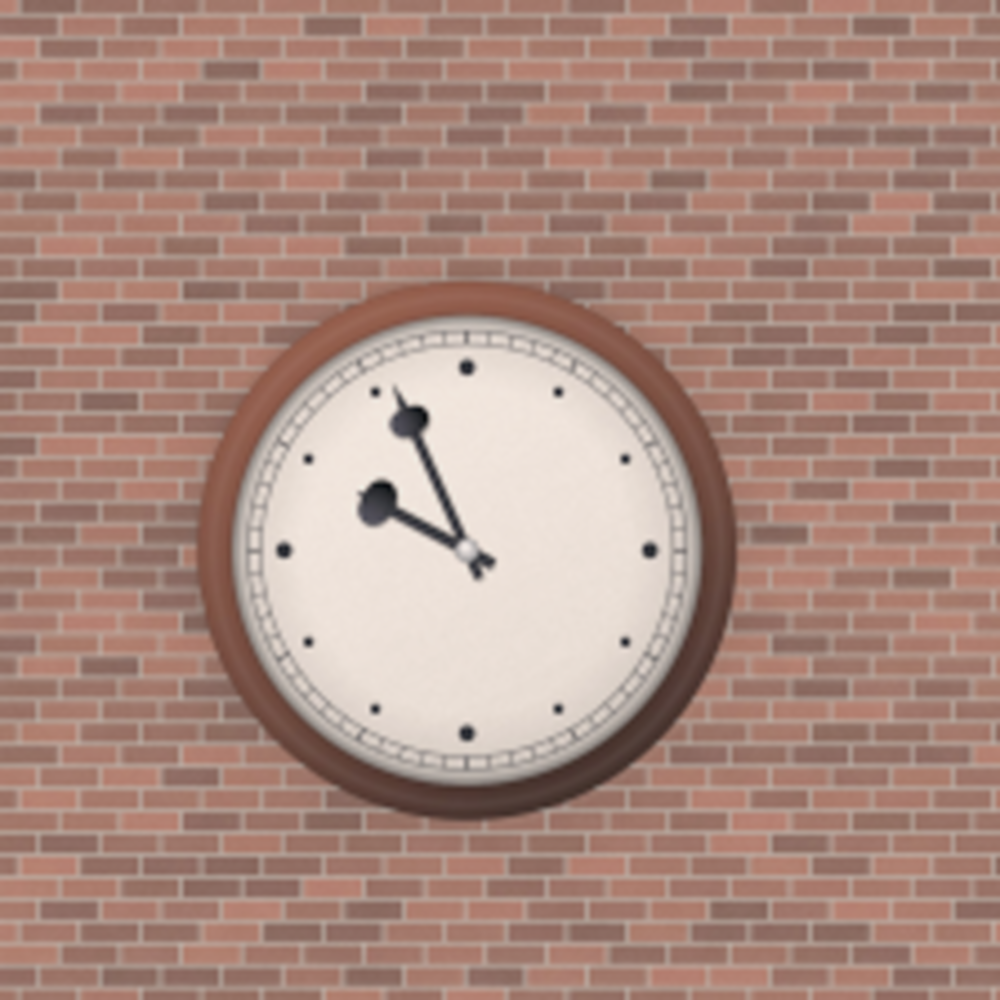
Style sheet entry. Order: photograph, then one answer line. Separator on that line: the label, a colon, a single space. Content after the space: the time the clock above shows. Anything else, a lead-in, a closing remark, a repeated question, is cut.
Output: 9:56
